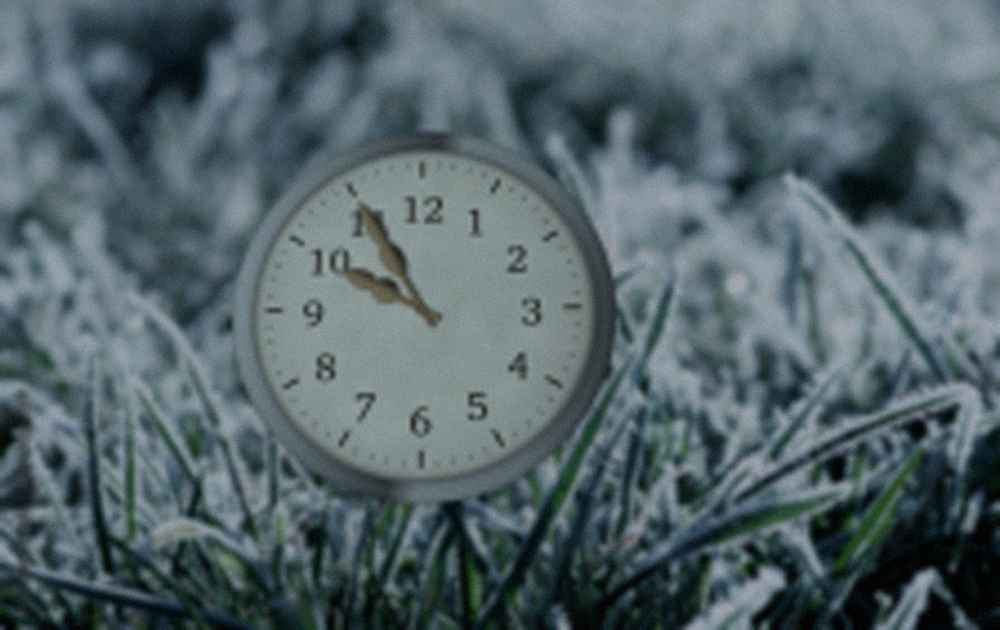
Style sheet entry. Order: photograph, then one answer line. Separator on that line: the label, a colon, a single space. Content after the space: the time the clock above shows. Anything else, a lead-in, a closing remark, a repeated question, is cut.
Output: 9:55
